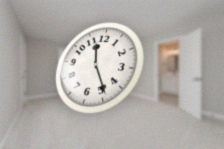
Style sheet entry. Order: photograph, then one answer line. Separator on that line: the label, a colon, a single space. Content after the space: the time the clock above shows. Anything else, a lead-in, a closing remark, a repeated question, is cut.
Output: 11:24
